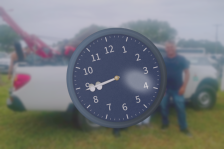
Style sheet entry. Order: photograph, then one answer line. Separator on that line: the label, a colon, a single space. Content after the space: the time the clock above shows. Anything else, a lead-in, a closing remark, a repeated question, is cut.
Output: 8:44
